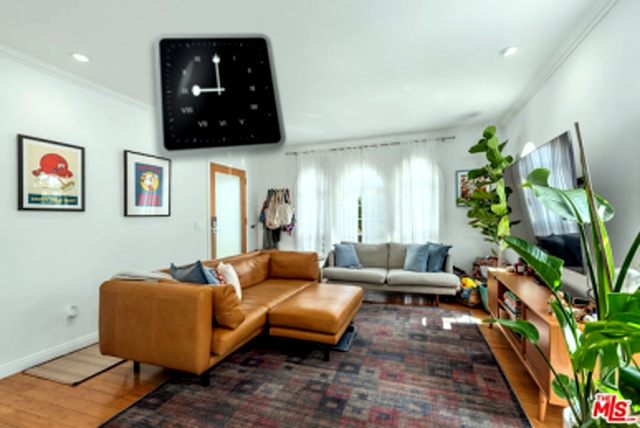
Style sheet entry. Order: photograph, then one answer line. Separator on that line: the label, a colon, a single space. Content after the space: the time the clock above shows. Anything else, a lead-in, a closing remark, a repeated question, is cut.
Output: 9:00
